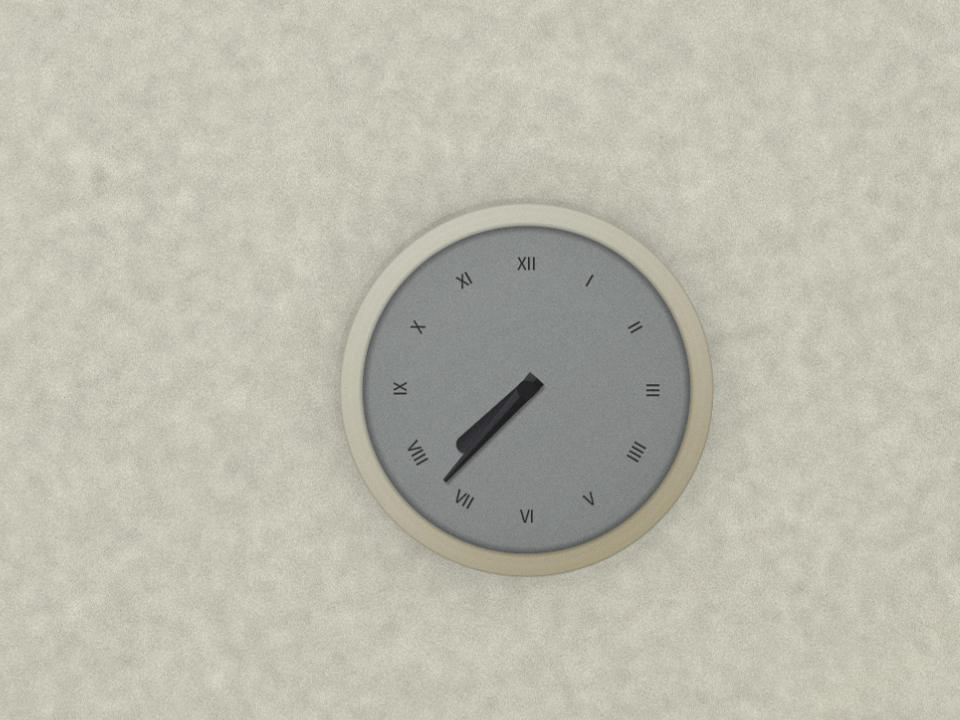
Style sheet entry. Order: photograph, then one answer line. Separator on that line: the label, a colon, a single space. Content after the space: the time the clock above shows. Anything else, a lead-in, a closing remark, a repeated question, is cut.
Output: 7:37
